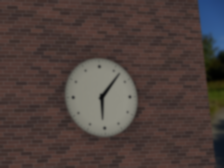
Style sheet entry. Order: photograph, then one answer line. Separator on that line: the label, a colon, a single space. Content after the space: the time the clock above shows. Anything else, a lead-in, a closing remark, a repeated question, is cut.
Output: 6:07
